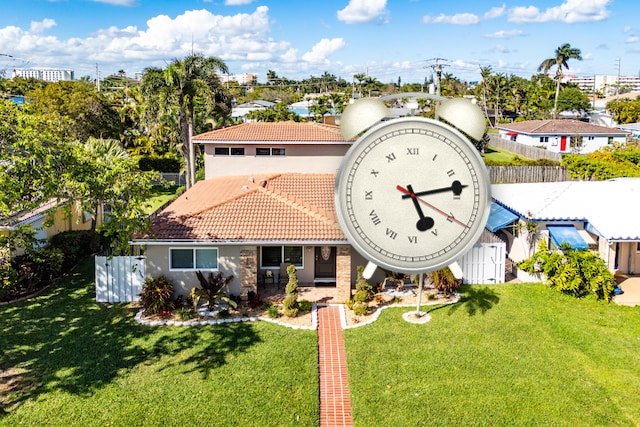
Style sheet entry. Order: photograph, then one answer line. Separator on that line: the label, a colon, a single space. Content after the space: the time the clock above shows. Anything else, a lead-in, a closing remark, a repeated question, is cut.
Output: 5:13:20
